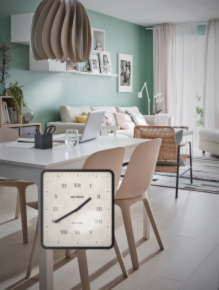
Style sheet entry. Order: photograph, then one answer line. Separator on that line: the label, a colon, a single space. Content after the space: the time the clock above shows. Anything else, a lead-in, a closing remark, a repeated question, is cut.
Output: 1:40
